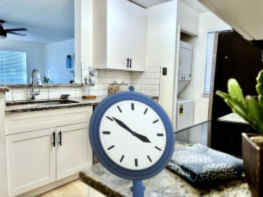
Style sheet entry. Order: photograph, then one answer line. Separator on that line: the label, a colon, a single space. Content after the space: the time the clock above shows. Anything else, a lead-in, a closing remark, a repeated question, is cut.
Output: 3:51
